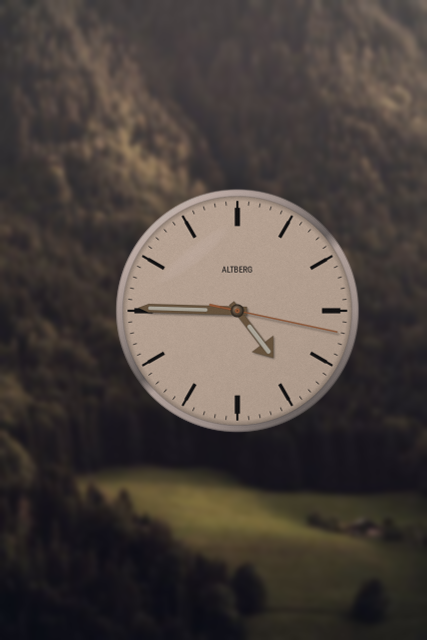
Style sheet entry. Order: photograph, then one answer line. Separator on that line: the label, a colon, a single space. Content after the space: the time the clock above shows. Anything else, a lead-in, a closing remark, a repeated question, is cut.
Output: 4:45:17
